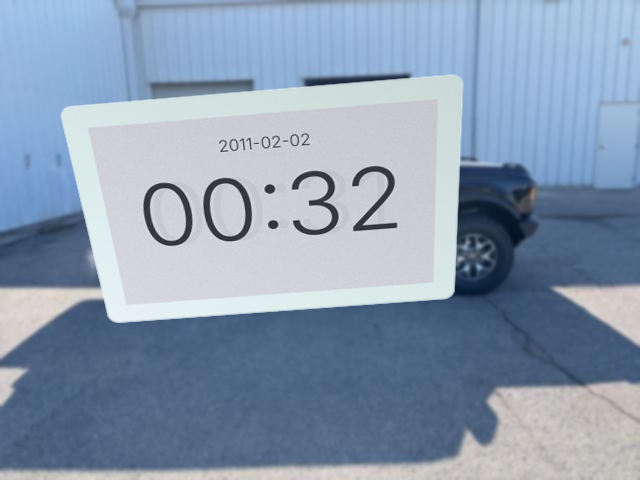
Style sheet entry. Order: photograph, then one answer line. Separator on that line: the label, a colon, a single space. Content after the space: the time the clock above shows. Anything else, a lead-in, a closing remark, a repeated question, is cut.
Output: 0:32
